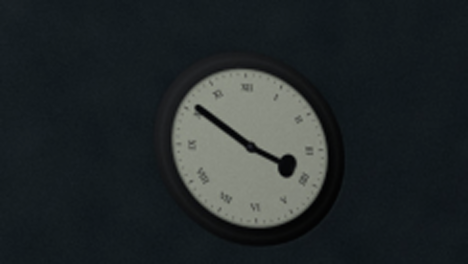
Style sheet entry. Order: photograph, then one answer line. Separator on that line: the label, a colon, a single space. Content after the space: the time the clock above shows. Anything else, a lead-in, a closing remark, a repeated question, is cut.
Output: 3:51
